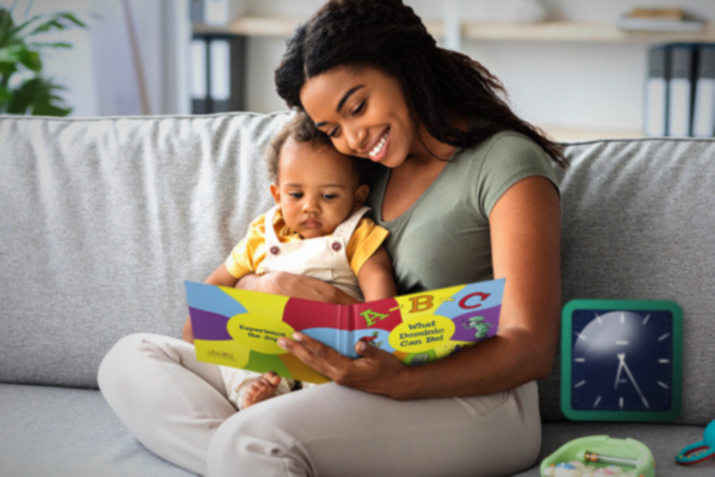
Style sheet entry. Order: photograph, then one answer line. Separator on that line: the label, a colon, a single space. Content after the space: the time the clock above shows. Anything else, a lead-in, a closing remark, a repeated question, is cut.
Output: 6:25
